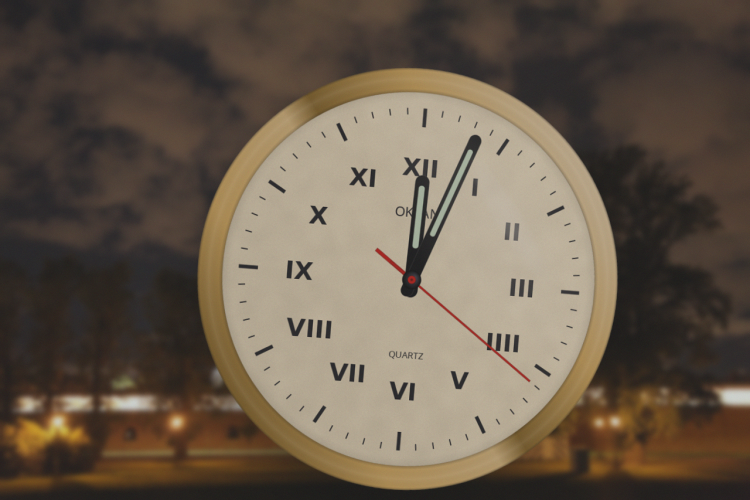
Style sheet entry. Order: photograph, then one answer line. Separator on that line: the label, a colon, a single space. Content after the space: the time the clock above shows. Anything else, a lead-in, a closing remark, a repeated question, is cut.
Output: 12:03:21
